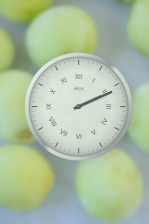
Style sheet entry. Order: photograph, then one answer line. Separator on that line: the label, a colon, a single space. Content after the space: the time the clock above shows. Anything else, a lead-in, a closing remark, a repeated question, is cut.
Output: 2:11
